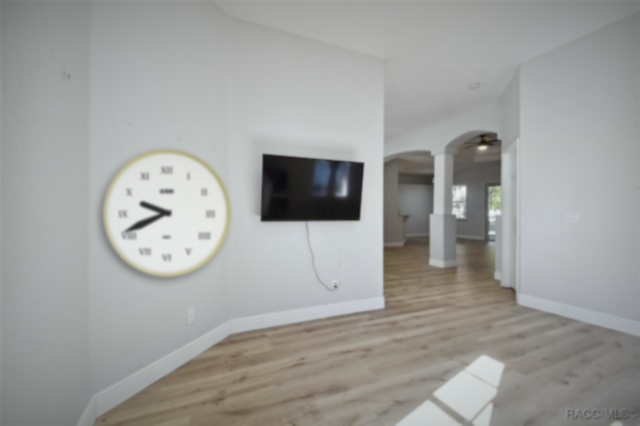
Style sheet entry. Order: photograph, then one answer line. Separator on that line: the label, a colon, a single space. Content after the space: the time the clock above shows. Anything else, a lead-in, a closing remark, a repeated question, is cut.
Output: 9:41
